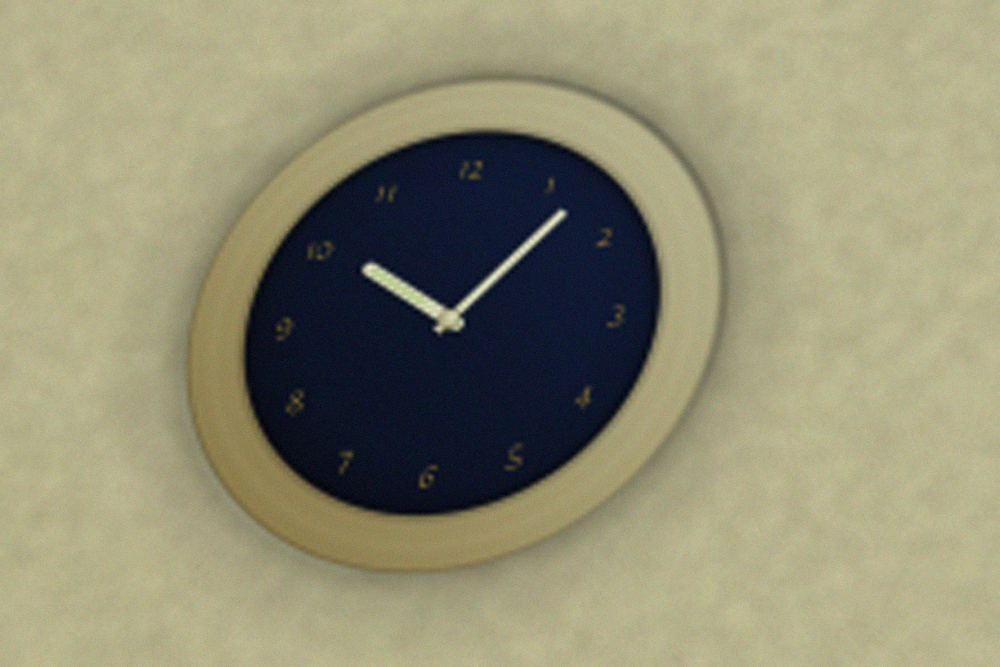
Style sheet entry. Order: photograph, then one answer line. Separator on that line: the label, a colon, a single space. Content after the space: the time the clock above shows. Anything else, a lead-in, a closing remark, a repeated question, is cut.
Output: 10:07
